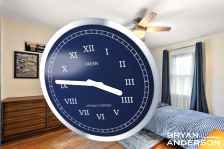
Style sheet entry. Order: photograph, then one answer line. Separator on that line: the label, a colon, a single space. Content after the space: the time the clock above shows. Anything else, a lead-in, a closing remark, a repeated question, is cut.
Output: 3:46
